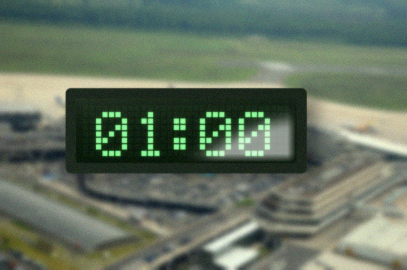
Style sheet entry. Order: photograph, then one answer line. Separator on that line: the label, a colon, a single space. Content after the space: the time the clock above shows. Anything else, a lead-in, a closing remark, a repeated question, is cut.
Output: 1:00
